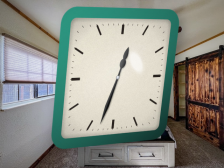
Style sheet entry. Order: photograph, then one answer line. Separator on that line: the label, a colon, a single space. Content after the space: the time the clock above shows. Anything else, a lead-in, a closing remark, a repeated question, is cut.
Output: 12:33
